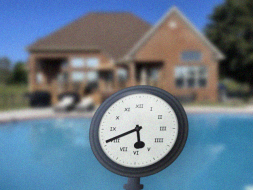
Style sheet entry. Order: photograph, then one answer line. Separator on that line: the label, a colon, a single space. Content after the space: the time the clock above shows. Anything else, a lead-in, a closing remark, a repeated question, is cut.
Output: 5:41
